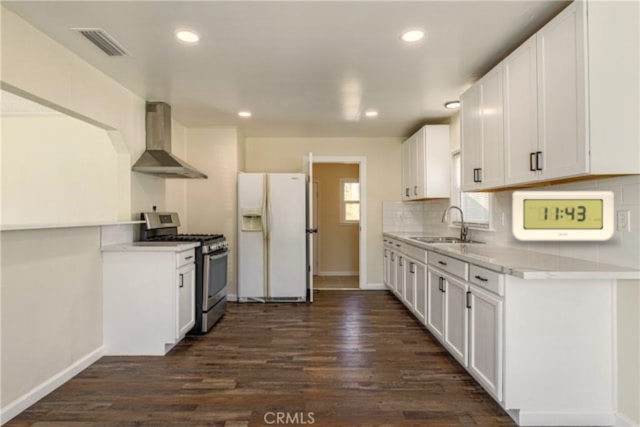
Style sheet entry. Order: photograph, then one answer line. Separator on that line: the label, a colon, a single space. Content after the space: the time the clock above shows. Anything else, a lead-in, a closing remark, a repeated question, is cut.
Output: 11:43
